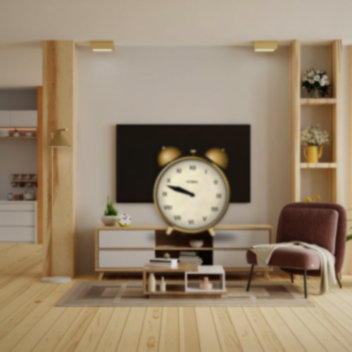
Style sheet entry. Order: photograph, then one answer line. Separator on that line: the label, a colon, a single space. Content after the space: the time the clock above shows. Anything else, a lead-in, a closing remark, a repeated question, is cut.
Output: 9:48
